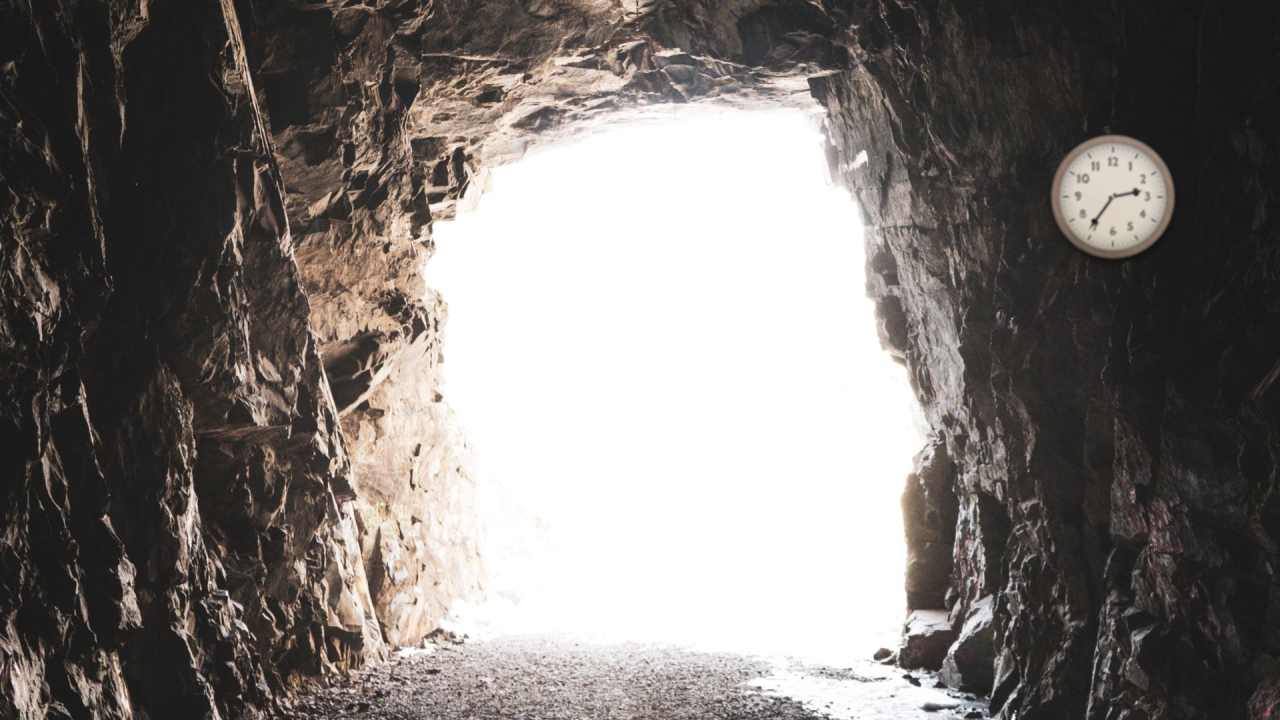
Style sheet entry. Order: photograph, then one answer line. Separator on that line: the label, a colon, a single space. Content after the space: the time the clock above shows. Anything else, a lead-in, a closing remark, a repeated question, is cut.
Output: 2:36
